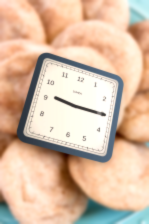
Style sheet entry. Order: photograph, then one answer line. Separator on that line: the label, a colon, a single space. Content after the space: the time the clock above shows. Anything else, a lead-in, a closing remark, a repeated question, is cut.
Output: 9:15
